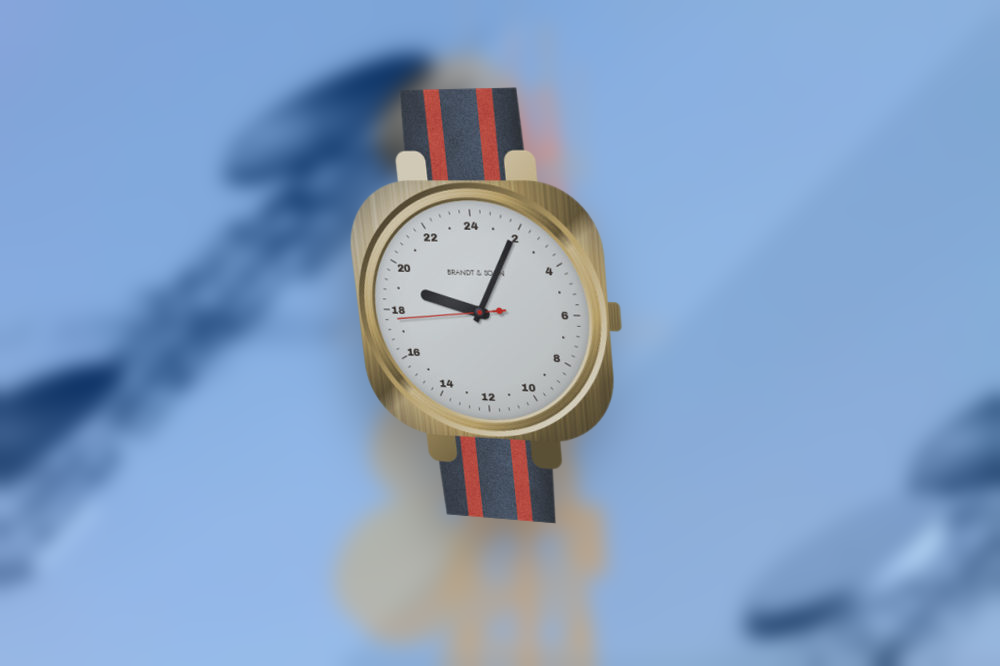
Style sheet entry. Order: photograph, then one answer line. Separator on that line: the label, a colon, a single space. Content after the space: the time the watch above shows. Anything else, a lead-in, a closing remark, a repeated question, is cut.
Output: 19:04:44
